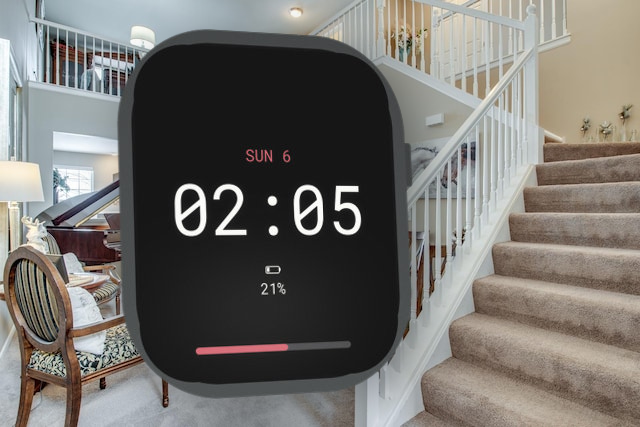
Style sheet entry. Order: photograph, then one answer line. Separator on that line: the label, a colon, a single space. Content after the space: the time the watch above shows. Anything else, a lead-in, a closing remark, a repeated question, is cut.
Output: 2:05
